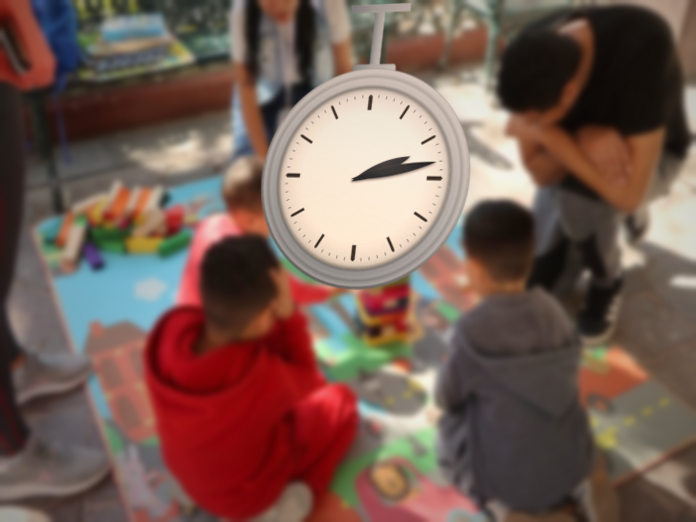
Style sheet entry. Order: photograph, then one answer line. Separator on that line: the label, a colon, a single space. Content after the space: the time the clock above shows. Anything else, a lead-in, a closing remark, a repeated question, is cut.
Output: 2:13
